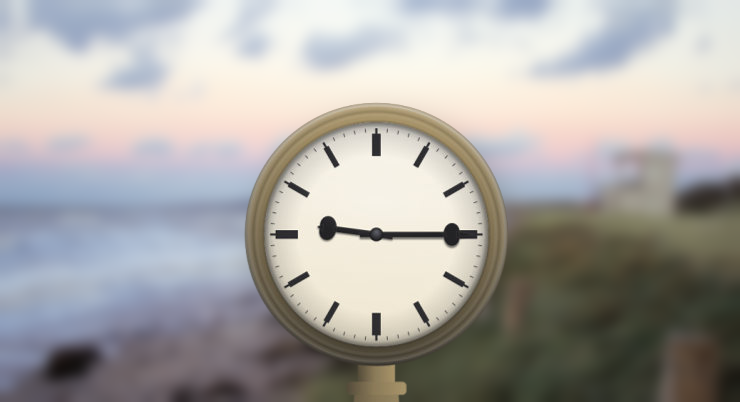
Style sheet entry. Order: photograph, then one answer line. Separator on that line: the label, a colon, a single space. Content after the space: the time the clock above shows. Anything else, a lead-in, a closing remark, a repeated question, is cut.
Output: 9:15
